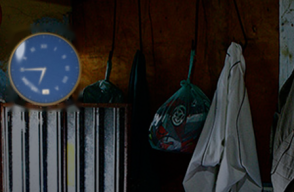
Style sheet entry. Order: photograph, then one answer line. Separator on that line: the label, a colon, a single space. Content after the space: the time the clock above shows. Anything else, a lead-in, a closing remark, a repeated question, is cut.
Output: 6:45
